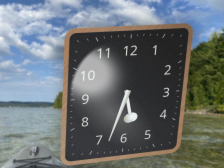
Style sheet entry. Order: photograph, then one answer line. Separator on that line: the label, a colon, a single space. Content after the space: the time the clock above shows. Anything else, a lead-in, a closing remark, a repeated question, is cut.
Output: 5:33
